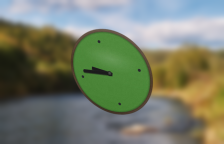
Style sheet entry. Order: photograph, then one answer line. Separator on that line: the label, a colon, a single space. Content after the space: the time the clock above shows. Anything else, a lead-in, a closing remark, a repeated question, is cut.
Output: 9:47
